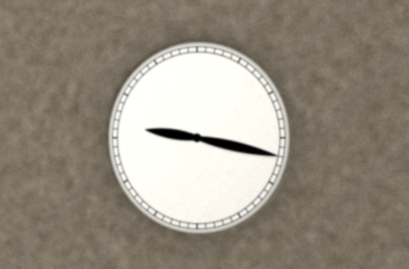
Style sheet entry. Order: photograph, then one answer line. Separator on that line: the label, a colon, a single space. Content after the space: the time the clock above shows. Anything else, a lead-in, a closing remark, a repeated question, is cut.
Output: 9:17
